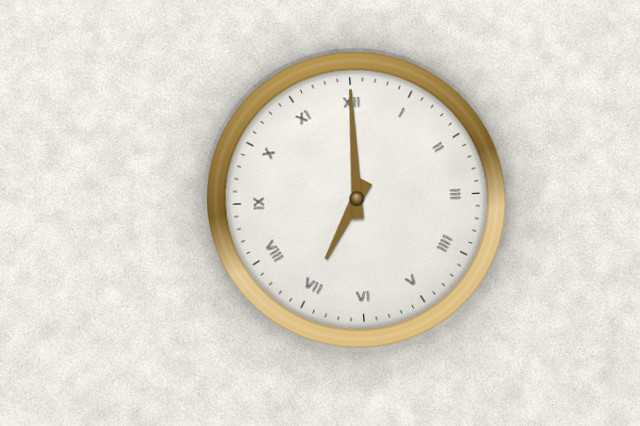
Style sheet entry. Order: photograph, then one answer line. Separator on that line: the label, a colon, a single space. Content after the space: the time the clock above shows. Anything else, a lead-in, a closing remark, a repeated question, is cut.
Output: 7:00
